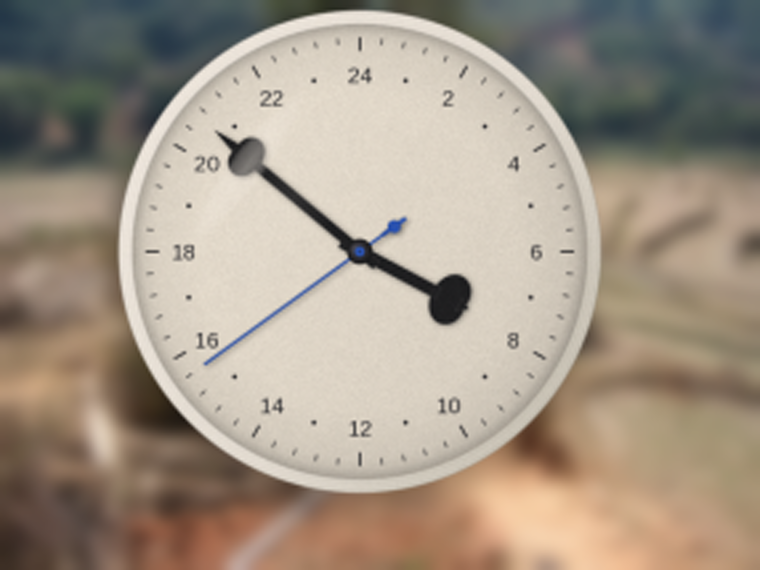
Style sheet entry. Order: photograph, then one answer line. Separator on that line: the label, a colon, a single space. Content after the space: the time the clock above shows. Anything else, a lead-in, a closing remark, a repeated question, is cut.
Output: 7:51:39
